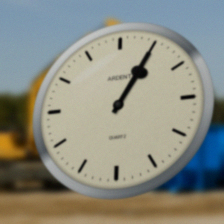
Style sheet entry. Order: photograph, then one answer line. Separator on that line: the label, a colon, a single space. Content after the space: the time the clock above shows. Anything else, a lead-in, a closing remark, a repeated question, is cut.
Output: 1:05
